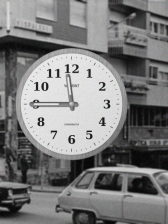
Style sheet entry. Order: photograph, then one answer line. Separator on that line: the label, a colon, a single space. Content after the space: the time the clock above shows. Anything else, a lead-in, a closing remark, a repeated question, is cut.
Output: 11:45
